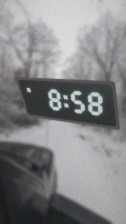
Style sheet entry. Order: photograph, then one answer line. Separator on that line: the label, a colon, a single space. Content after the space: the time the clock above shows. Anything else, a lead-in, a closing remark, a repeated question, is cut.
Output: 8:58
